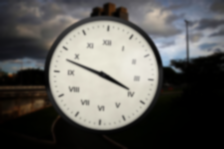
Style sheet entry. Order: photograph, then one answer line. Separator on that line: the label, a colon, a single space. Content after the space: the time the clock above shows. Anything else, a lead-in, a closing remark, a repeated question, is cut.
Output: 3:48
